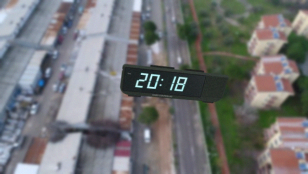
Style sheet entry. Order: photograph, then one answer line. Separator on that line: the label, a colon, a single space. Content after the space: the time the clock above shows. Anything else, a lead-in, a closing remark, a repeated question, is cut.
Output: 20:18
